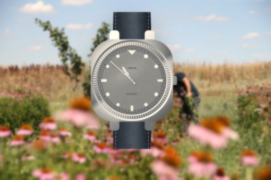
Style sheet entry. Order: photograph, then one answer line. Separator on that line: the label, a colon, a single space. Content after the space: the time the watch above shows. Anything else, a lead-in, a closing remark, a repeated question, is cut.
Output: 10:52
